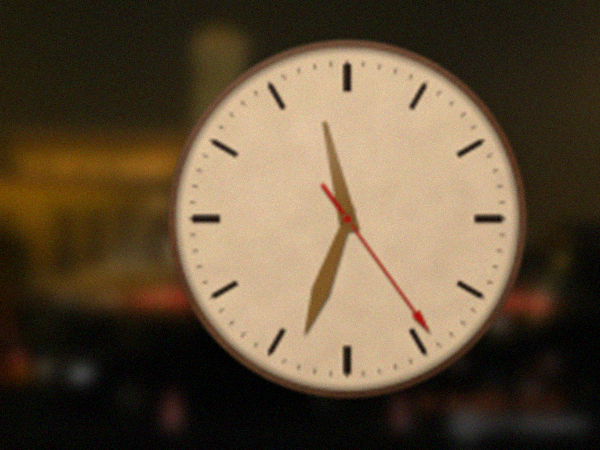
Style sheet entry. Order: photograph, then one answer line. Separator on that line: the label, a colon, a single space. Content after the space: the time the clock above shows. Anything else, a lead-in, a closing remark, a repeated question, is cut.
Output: 11:33:24
